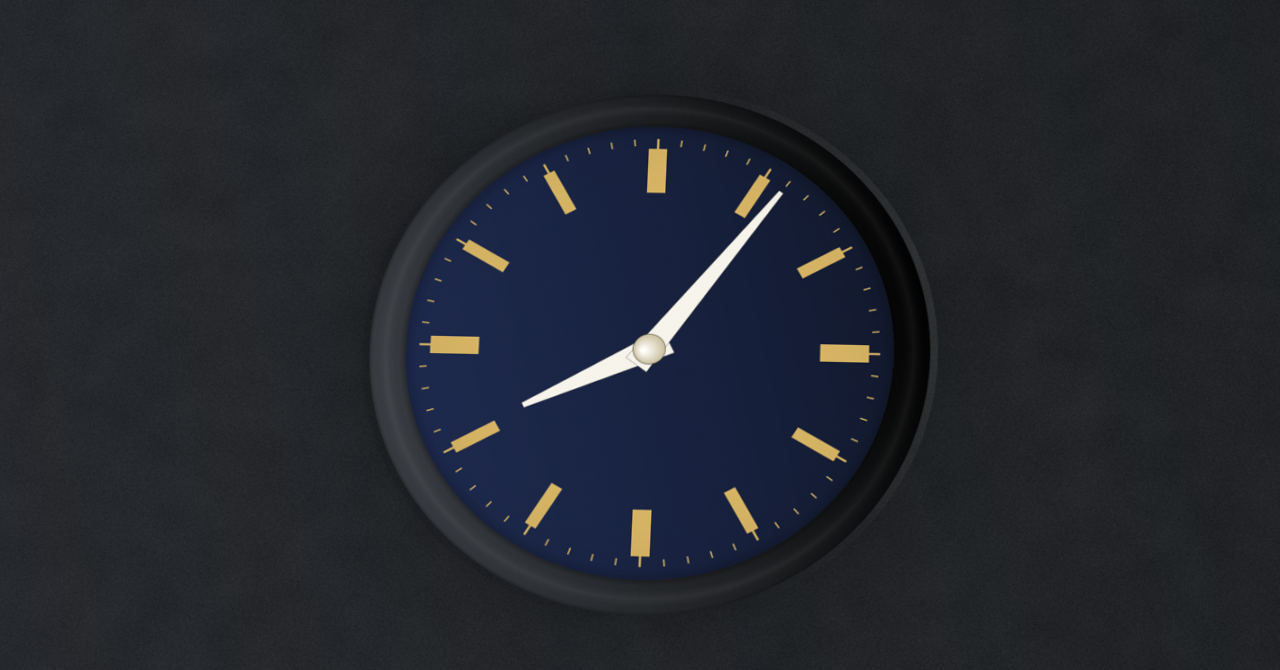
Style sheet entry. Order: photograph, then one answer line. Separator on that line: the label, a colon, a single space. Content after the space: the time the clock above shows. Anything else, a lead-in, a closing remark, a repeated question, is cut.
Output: 8:06
